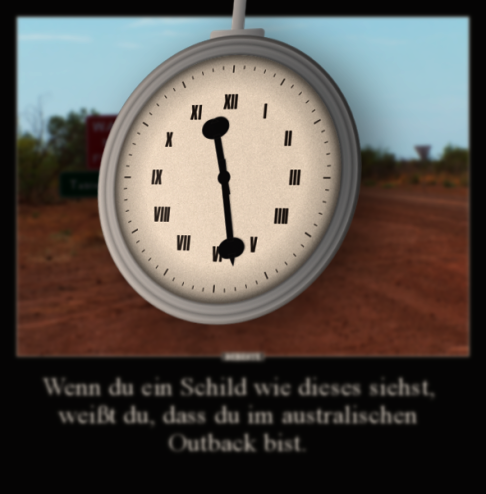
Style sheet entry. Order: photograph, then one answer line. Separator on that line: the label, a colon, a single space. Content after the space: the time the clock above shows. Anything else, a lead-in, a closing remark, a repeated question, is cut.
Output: 11:28
